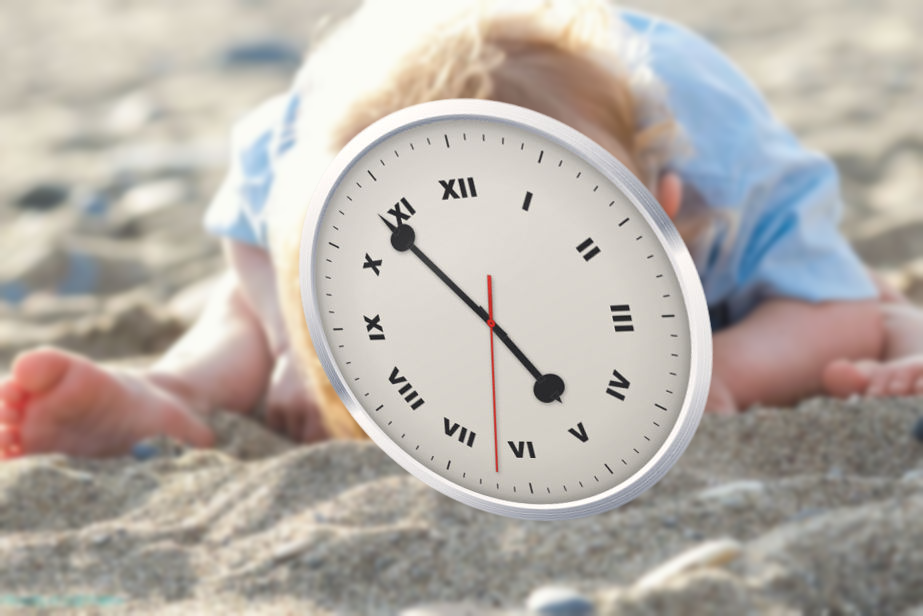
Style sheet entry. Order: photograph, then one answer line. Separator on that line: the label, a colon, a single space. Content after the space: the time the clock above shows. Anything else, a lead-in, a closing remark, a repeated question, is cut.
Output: 4:53:32
